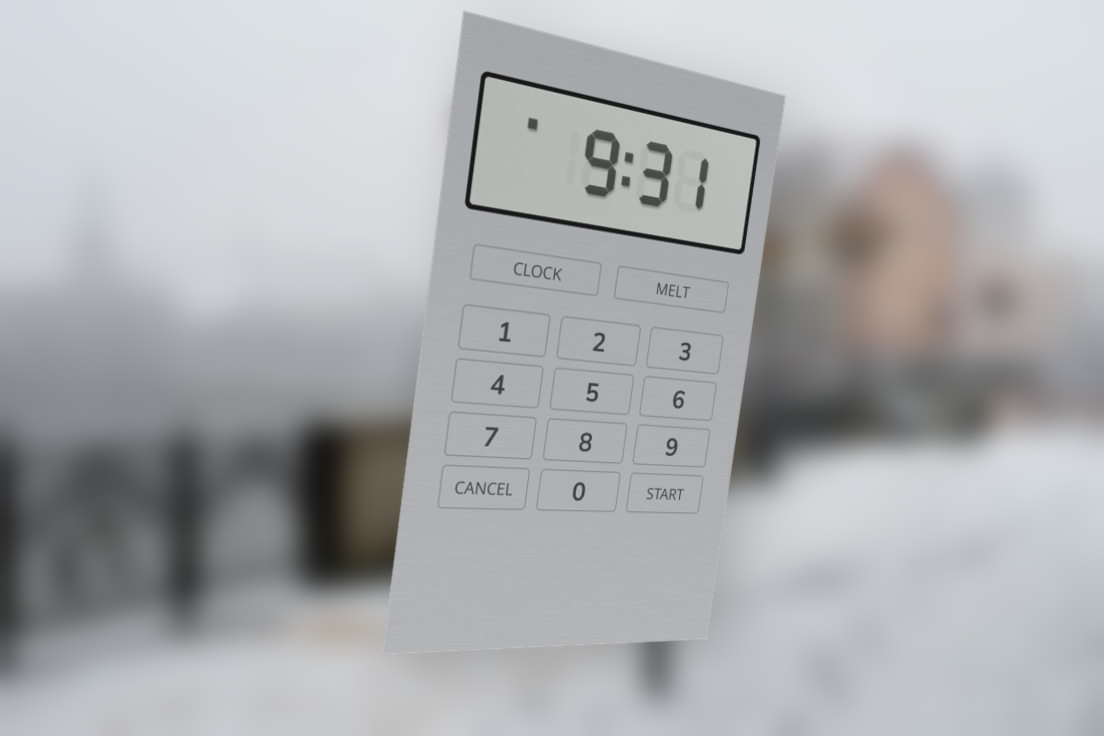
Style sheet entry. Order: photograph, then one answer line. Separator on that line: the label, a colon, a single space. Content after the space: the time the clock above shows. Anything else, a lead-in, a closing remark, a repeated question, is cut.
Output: 9:31
